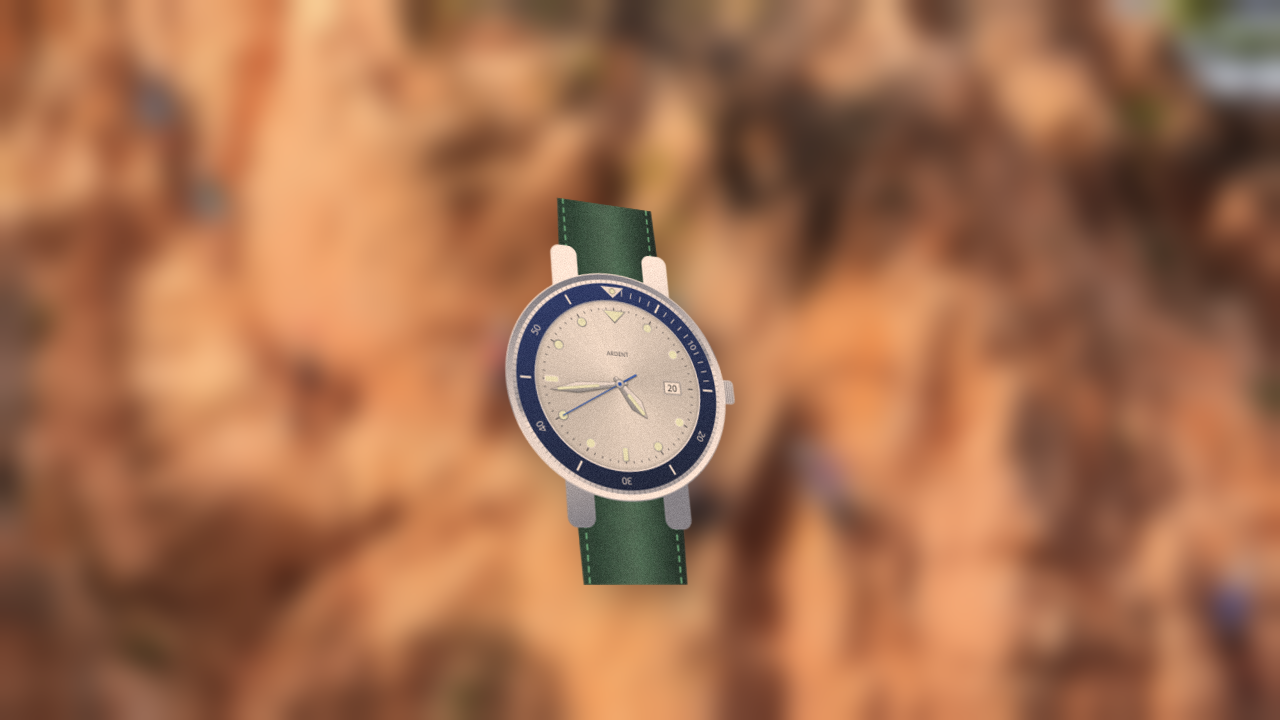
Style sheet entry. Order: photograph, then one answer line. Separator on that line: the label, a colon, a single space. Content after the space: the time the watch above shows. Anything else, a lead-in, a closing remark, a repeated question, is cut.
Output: 4:43:40
